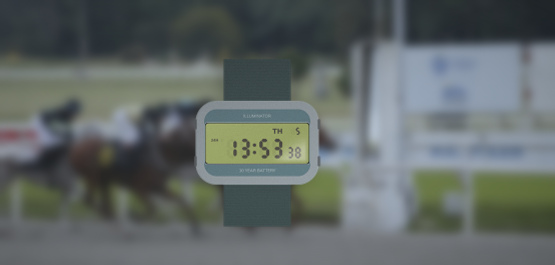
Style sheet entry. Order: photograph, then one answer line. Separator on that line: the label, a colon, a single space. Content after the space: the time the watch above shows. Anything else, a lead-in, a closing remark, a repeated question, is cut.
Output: 13:53:38
